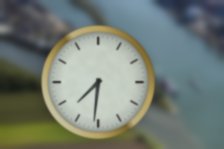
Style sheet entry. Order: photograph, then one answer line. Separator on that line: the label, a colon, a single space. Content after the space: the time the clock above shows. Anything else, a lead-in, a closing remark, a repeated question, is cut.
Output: 7:31
